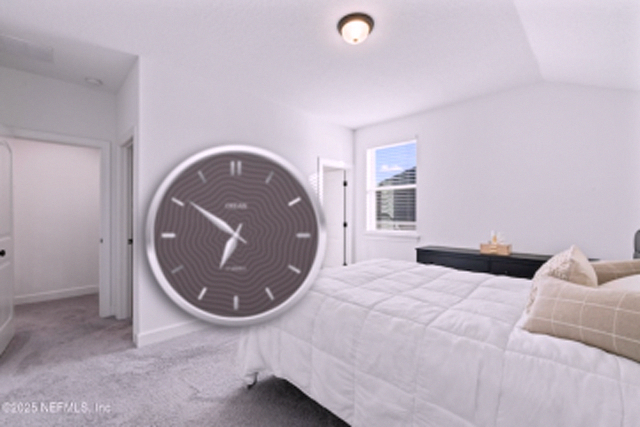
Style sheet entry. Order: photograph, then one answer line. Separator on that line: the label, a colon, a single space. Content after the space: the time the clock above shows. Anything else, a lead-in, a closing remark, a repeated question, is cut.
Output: 6:51
